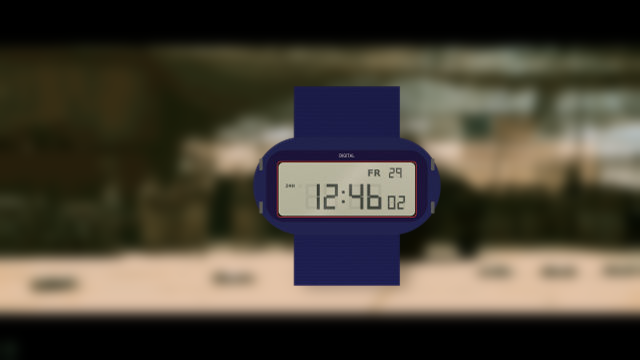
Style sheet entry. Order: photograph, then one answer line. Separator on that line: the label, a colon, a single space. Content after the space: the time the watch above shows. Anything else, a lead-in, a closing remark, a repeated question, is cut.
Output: 12:46:02
